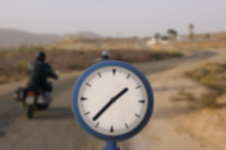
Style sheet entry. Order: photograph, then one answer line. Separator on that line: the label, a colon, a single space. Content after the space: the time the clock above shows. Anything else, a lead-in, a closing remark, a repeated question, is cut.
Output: 1:37
